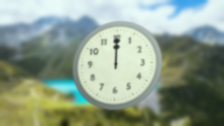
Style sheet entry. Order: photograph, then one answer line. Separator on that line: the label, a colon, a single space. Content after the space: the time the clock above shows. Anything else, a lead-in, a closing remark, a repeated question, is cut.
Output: 12:00
